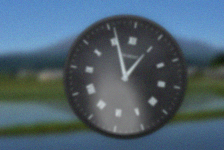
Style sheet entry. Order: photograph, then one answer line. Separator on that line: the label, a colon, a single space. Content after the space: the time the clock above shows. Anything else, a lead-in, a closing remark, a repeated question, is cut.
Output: 12:56
